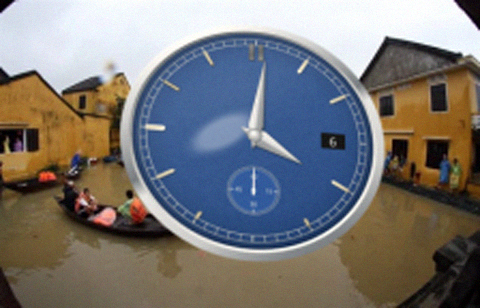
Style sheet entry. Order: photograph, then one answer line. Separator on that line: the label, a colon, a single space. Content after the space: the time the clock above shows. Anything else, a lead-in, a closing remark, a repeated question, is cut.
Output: 4:01
